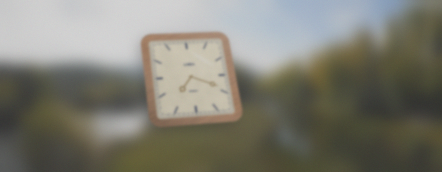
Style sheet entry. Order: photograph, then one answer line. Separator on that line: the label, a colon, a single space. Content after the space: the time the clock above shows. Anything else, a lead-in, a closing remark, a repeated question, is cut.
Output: 7:19
